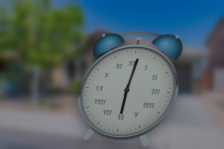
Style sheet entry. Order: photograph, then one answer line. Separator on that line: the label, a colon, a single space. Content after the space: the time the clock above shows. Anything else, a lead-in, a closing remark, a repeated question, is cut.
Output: 6:01
